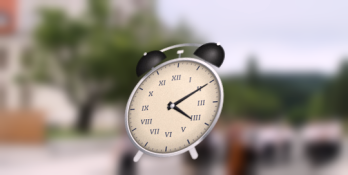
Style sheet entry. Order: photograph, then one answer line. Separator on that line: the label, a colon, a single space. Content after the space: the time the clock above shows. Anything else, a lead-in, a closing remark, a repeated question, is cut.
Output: 4:10
